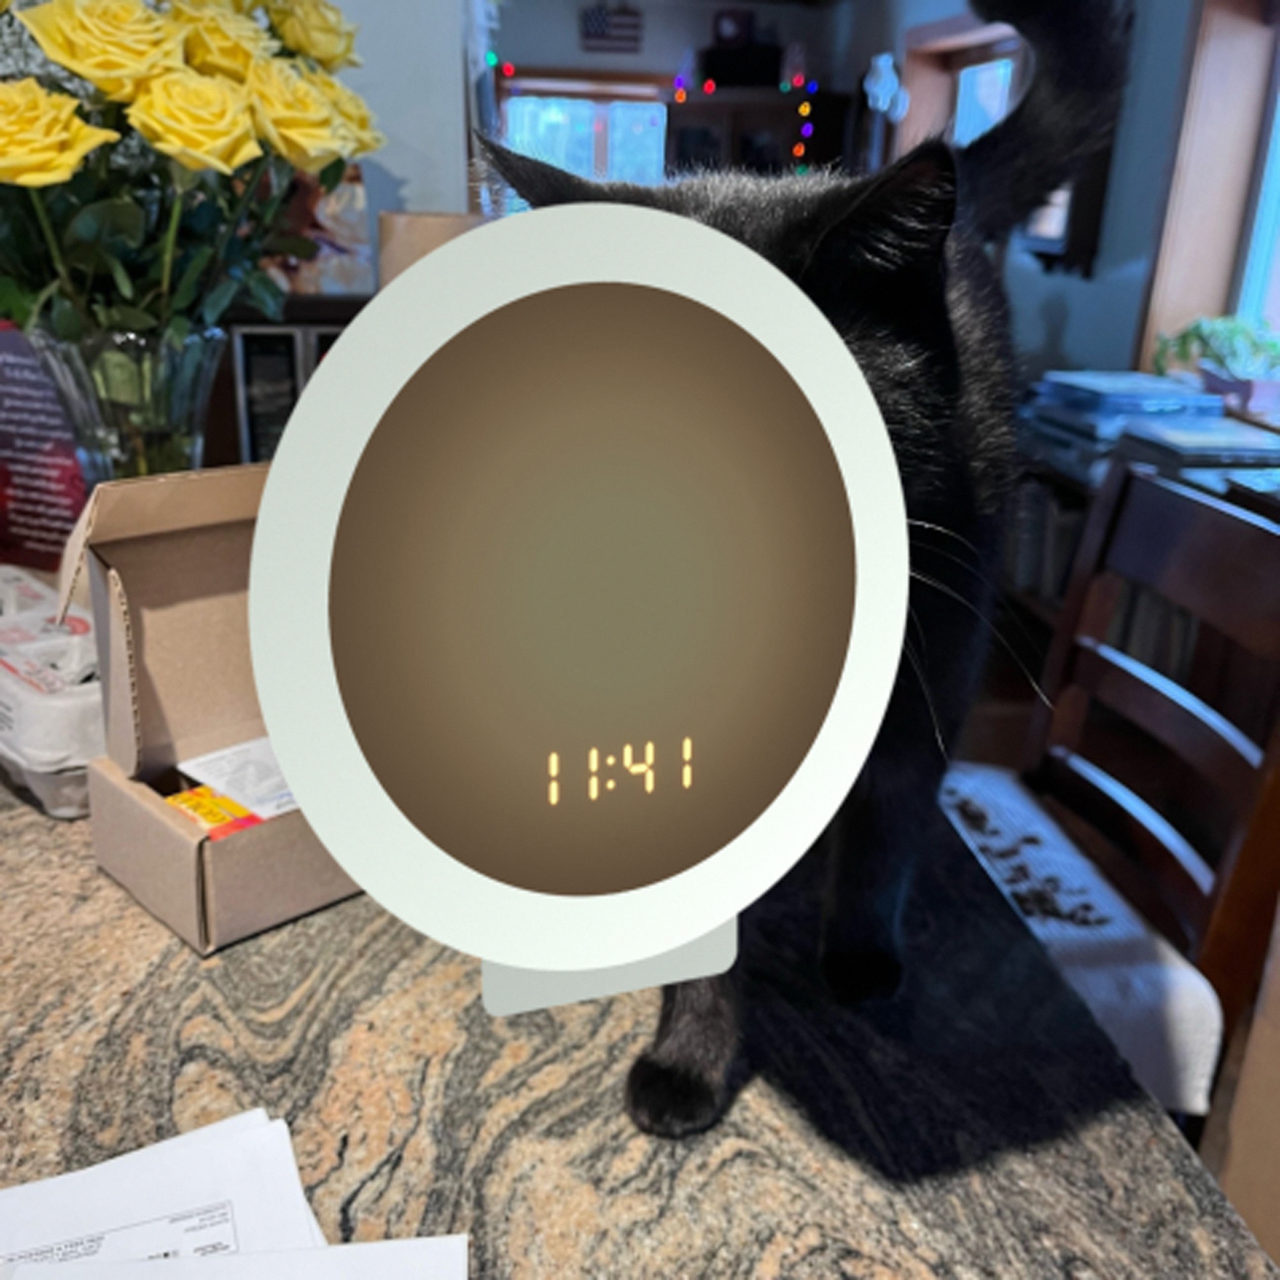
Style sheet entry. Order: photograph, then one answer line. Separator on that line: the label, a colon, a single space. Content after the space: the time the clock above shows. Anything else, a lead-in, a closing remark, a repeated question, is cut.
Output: 11:41
